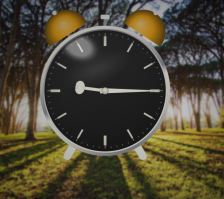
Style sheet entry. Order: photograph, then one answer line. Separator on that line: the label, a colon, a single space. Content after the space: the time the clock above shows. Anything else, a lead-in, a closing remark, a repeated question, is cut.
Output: 9:15
